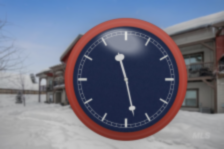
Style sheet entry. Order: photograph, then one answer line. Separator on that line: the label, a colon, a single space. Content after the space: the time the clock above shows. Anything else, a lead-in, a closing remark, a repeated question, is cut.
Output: 11:28
